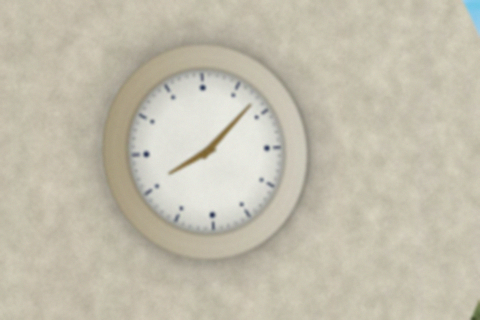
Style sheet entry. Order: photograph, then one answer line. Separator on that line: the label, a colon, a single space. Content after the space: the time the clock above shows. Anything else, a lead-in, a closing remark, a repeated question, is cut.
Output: 8:08
